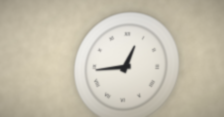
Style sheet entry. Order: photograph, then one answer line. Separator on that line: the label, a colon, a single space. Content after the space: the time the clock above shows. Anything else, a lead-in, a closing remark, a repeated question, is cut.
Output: 12:44
